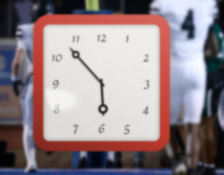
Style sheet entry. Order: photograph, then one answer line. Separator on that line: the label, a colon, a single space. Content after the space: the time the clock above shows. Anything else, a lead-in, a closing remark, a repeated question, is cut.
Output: 5:53
